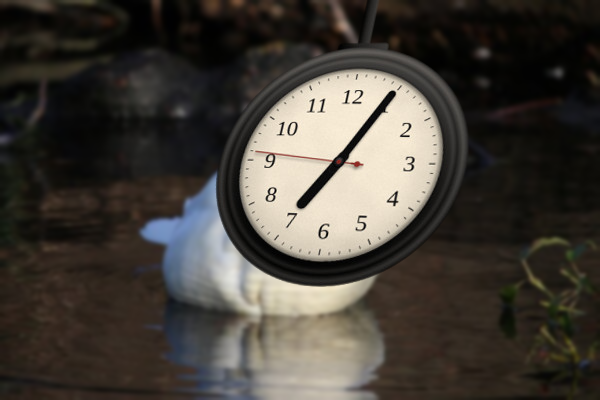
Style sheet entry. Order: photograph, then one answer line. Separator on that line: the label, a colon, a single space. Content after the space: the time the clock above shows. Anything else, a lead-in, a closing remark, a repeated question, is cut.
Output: 7:04:46
